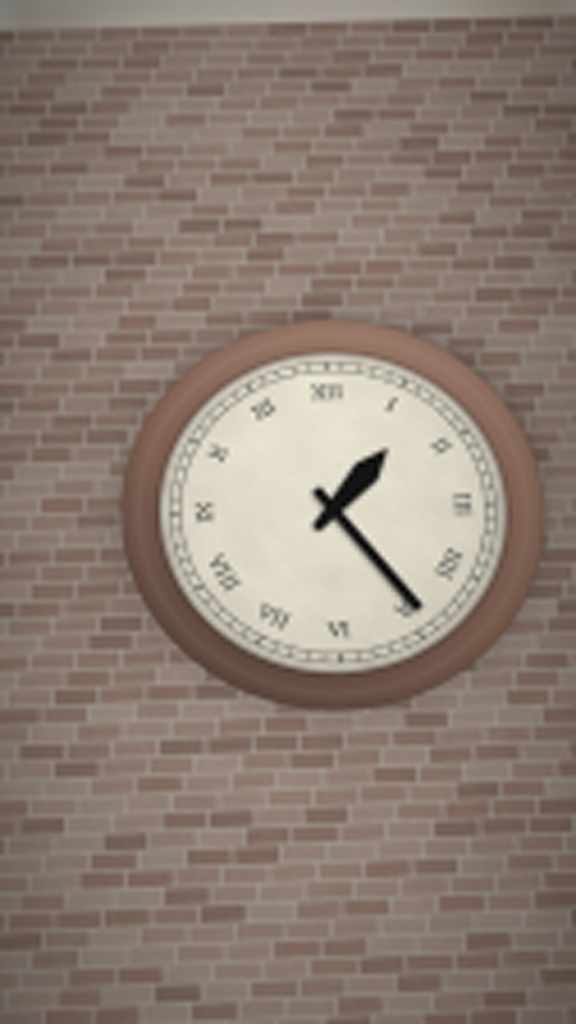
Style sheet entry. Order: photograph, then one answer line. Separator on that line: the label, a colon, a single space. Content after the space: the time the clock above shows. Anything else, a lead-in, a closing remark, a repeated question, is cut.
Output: 1:24
